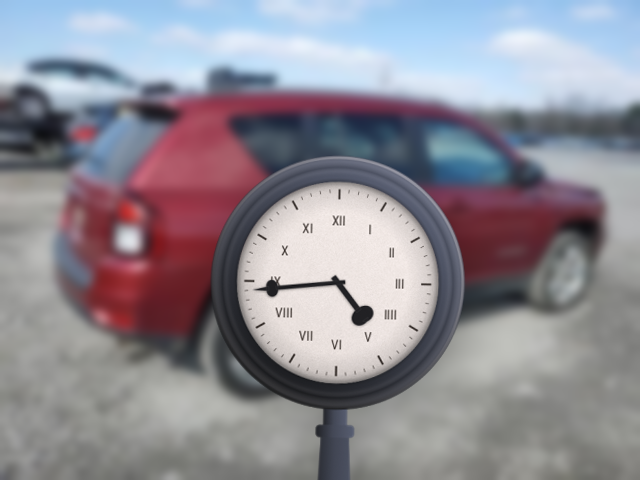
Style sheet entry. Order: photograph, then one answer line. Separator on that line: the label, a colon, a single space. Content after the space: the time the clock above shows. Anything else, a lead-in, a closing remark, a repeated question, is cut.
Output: 4:44
